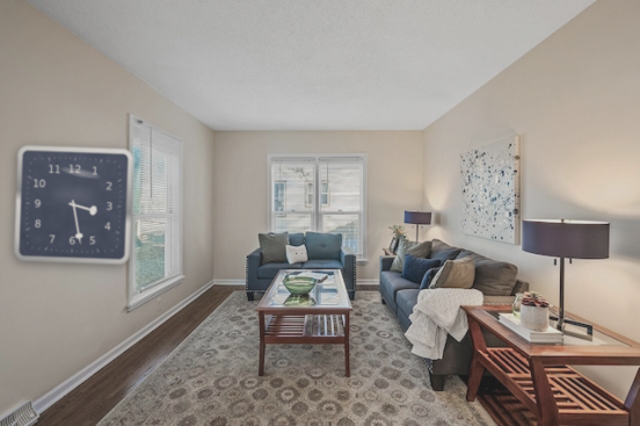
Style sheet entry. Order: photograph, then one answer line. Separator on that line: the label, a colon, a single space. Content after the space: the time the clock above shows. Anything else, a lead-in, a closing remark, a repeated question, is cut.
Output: 3:28
